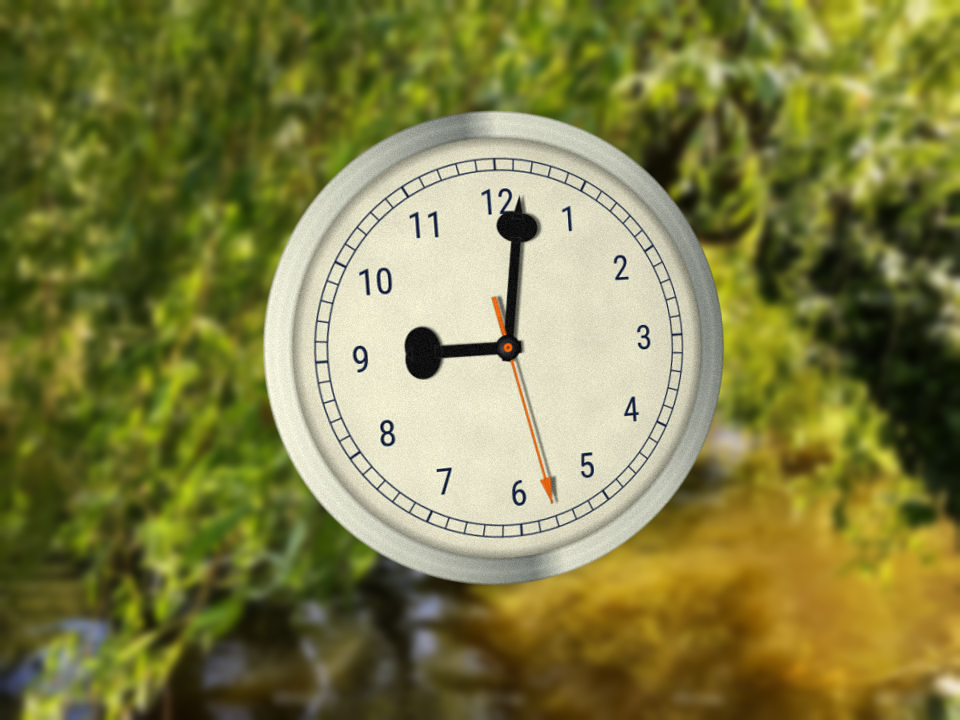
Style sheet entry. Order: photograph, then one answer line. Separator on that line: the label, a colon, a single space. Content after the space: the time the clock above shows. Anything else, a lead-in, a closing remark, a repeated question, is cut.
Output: 9:01:28
